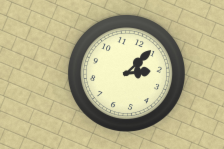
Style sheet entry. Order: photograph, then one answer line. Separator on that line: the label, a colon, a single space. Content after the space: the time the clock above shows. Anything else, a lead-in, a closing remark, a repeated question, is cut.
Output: 2:04
